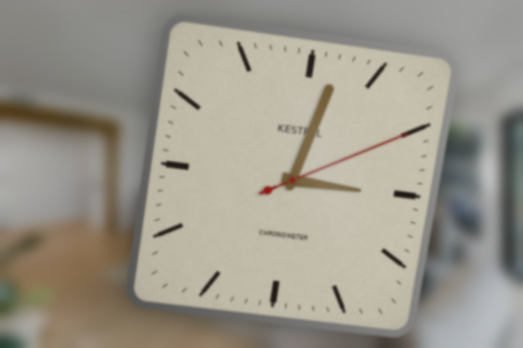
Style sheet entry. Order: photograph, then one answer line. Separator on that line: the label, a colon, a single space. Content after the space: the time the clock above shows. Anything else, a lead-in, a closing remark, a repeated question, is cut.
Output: 3:02:10
